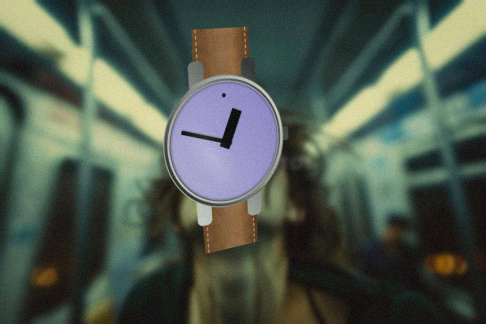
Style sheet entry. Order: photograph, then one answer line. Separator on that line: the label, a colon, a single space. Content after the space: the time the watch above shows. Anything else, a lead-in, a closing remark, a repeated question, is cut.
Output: 12:48
